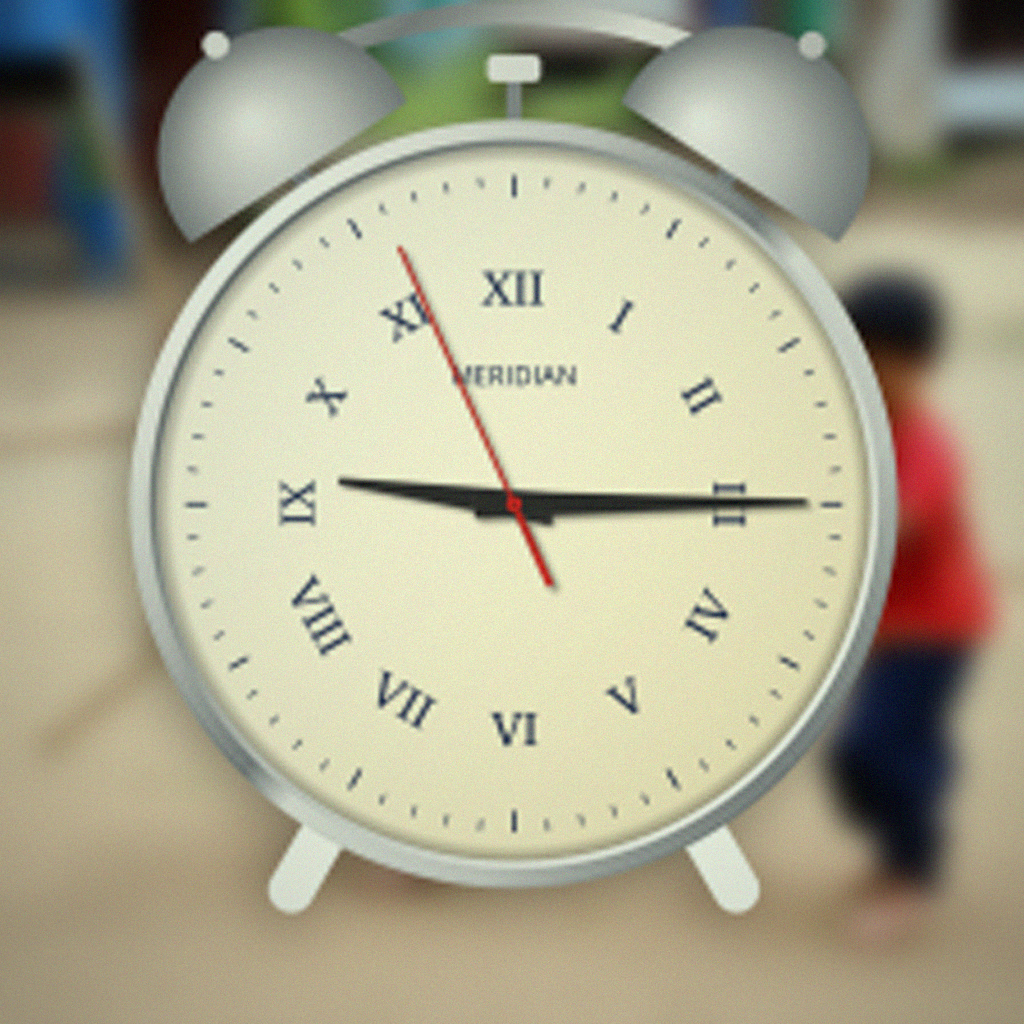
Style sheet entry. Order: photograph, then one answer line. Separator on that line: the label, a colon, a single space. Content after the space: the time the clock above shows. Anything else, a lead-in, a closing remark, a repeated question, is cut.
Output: 9:14:56
